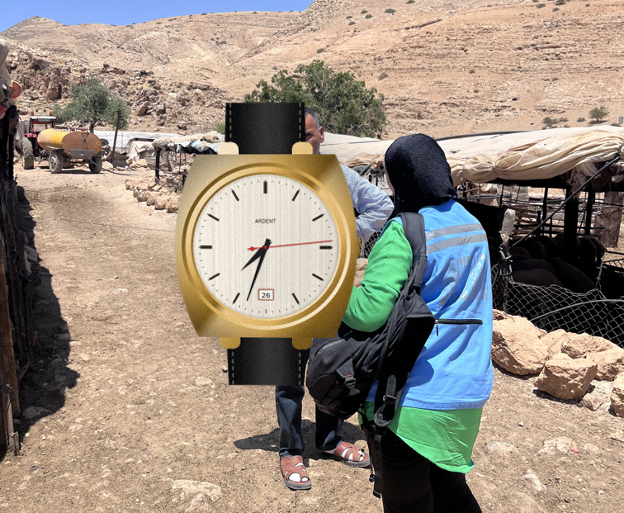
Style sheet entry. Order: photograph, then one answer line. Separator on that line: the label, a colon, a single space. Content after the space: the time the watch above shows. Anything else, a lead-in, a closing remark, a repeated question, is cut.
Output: 7:33:14
